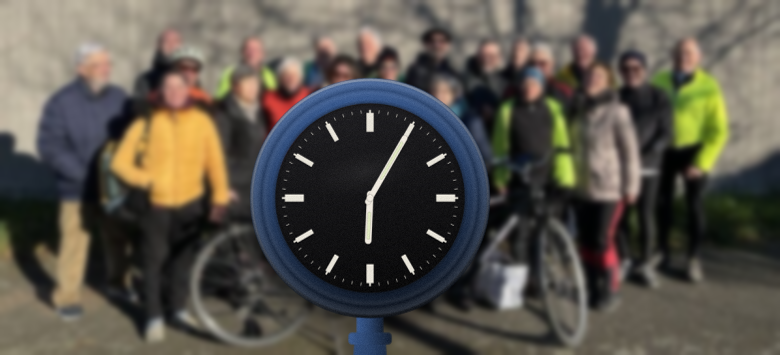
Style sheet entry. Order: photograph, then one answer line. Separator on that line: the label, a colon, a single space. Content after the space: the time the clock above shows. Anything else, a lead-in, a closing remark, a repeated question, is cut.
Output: 6:05
